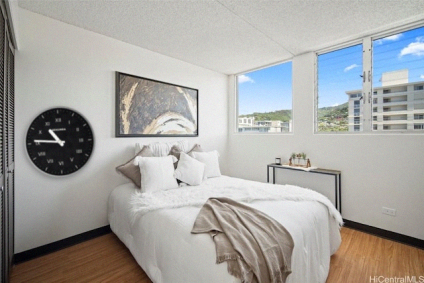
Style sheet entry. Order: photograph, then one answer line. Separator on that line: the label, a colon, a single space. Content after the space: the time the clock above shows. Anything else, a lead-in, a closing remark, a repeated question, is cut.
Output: 10:46
